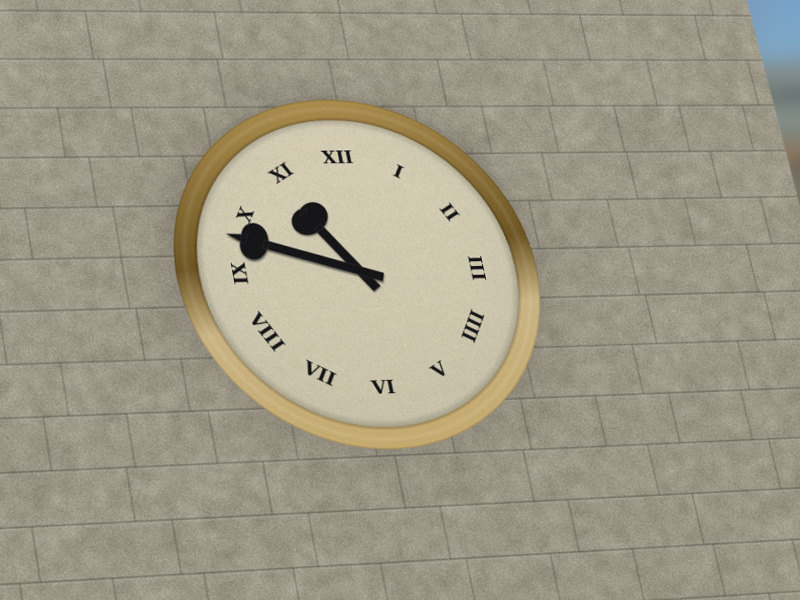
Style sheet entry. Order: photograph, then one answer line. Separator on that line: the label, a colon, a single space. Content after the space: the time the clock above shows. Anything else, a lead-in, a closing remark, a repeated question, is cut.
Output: 10:48
